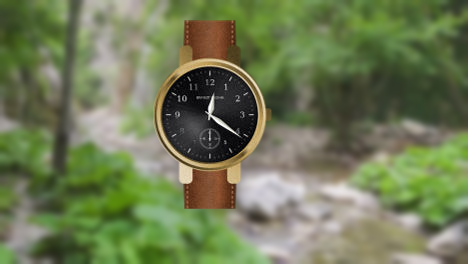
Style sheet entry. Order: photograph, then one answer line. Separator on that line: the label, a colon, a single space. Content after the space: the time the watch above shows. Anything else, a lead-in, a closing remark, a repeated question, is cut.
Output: 12:21
